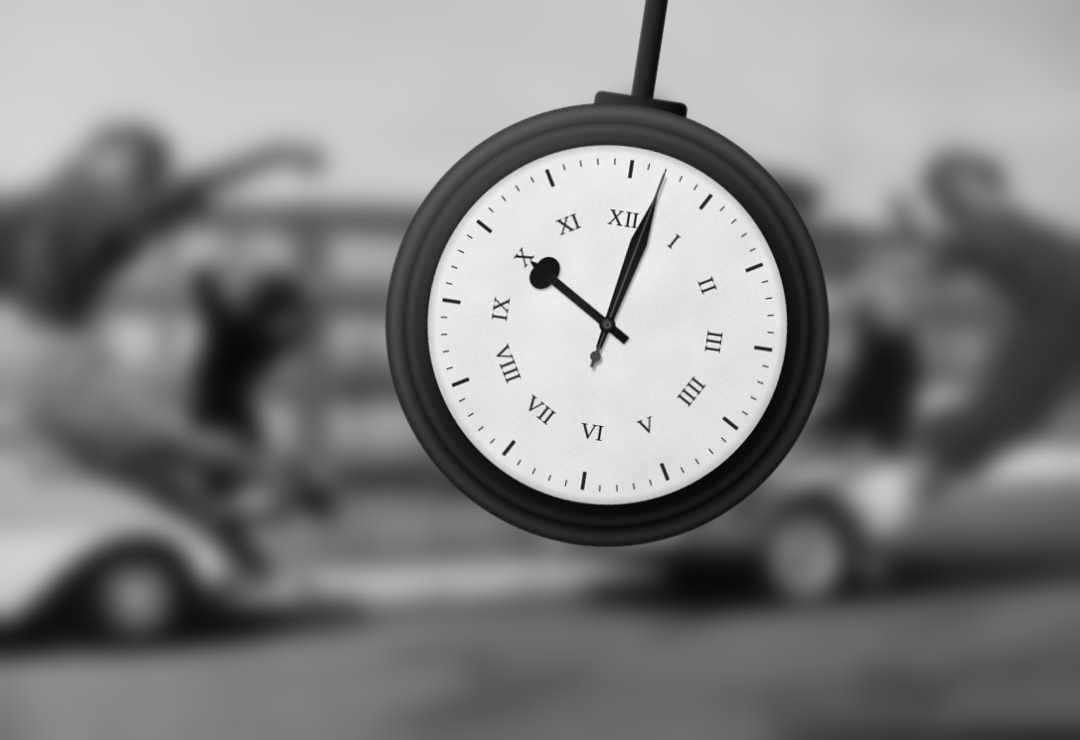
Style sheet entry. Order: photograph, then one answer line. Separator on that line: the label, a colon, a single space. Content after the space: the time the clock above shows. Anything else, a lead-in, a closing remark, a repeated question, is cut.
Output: 10:02:02
